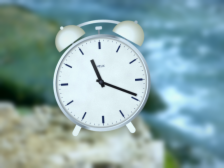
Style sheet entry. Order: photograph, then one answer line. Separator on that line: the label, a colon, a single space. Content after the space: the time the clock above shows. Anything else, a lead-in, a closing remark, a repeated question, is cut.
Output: 11:19
